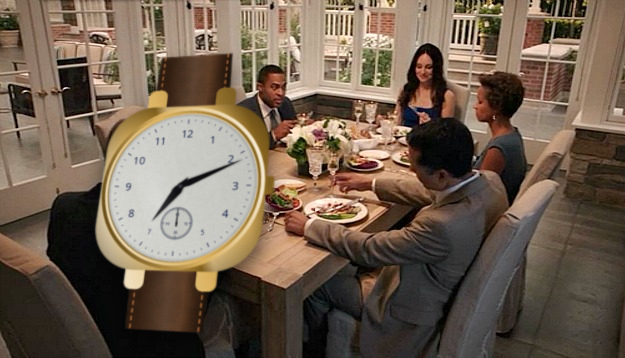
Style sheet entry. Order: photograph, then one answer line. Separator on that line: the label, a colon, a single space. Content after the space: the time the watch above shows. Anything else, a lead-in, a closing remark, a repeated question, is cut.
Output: 7:11
